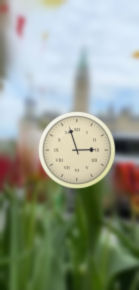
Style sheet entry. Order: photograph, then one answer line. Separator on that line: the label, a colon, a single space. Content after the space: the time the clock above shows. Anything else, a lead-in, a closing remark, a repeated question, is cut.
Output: 2:57
